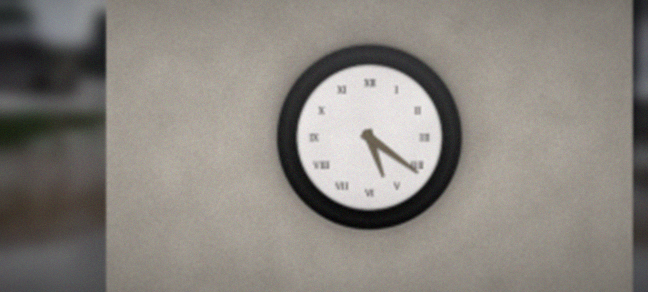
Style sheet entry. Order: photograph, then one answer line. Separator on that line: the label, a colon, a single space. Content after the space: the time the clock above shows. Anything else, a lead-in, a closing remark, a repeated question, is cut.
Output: 5:21
